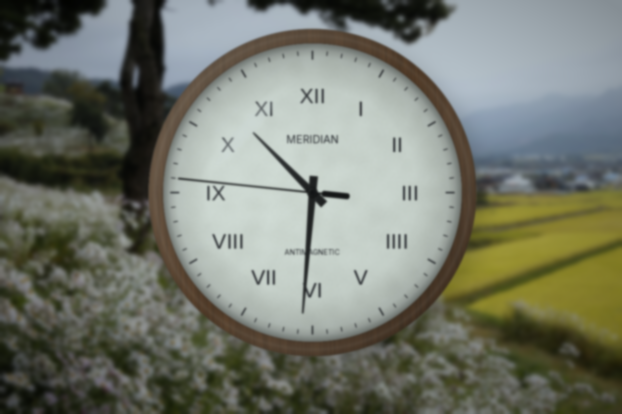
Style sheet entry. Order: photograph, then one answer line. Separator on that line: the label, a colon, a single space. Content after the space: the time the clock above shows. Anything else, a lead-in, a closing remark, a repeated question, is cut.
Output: 10:30:46
